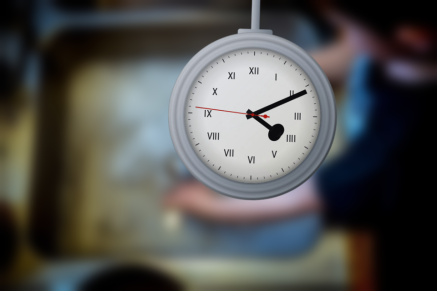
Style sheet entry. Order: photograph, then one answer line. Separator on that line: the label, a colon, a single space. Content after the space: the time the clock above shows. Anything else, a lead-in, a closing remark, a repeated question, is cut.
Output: 4:10:46
